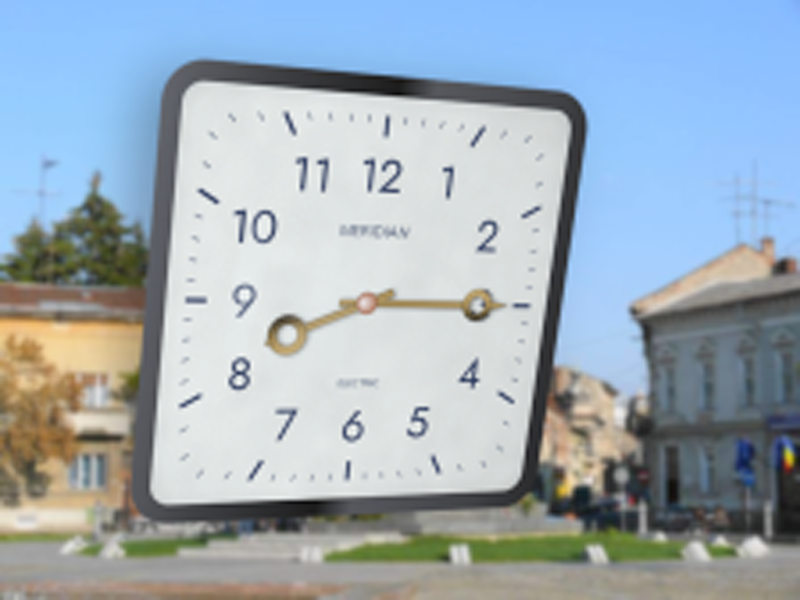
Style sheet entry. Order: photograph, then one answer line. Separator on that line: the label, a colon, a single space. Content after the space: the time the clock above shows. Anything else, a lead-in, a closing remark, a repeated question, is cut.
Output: 8:15
